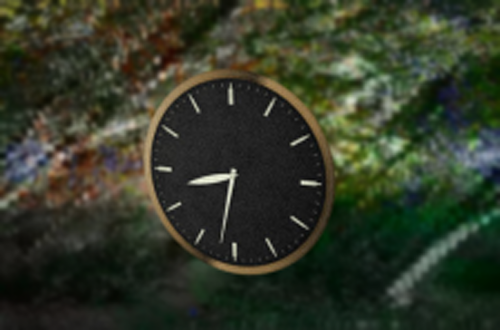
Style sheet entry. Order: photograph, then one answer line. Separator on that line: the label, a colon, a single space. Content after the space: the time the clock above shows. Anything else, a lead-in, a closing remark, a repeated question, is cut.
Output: 8:32
